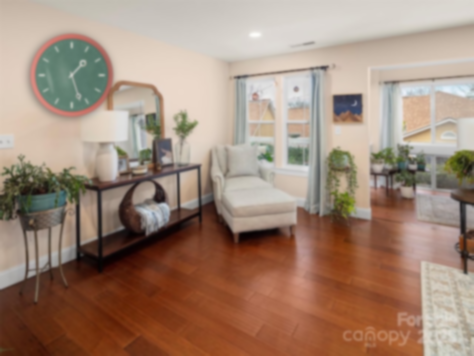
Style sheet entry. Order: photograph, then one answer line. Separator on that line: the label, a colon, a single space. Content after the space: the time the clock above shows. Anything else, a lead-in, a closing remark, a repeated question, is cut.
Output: 1:27
